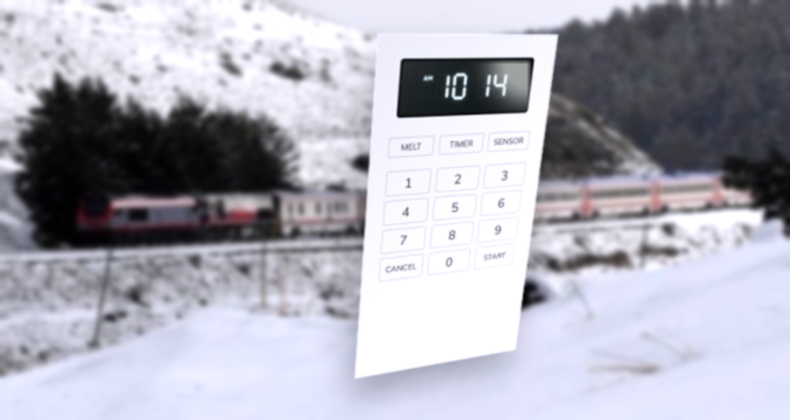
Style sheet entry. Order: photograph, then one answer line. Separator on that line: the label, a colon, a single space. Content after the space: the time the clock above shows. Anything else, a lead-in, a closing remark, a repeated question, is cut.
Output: 10:14
